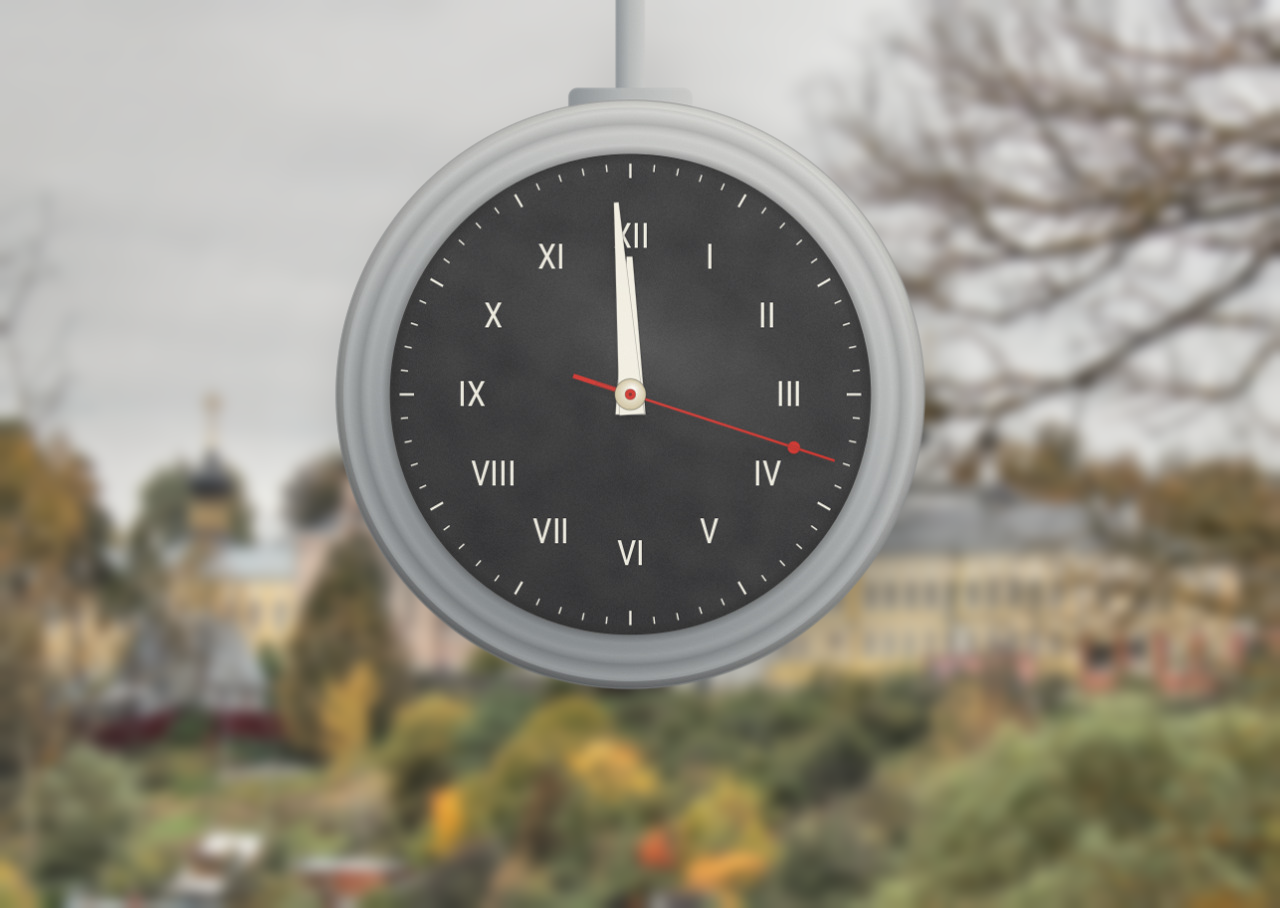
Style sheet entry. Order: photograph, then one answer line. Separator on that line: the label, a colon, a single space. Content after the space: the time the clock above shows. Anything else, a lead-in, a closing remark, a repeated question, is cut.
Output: 11:59:18
